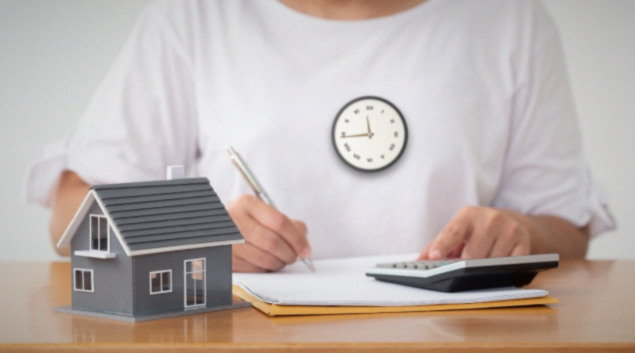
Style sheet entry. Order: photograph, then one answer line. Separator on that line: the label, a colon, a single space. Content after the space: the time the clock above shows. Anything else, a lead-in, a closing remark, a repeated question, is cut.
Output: 11:44
